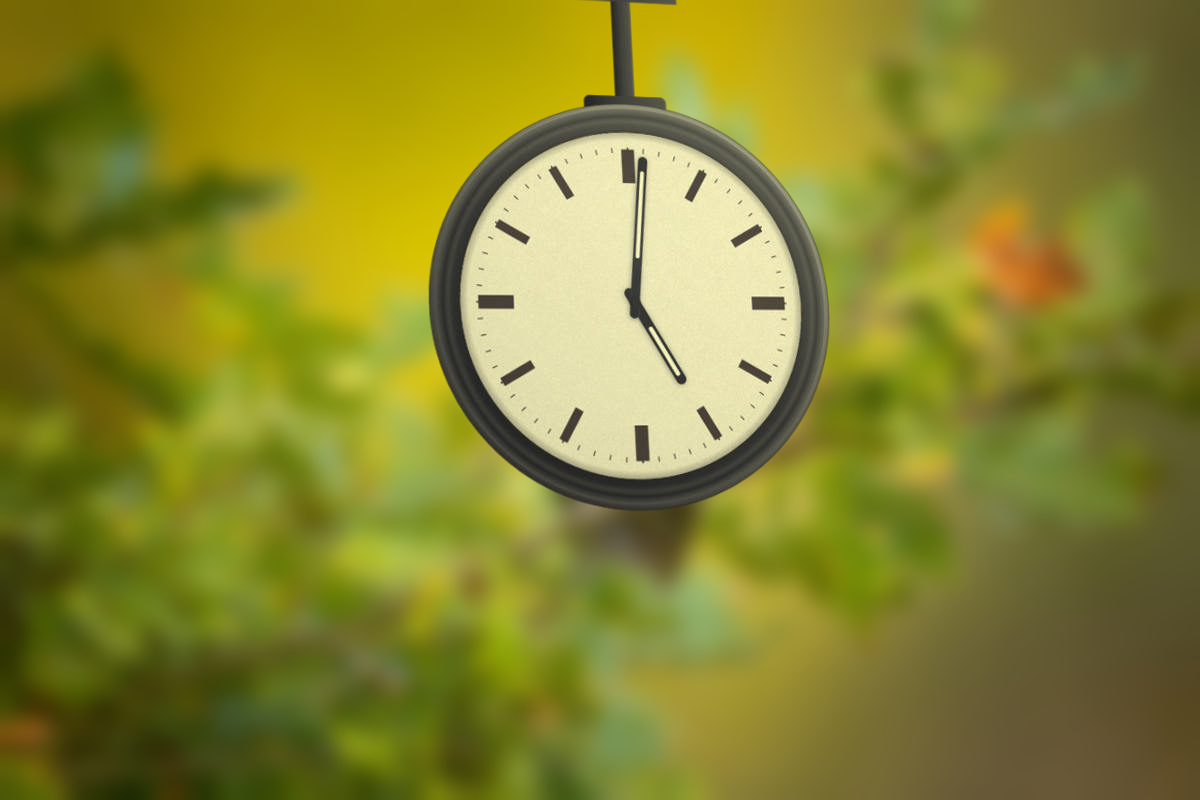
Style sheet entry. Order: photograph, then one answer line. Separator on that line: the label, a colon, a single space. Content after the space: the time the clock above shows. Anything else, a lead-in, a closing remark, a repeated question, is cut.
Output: 5:01
